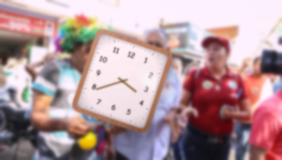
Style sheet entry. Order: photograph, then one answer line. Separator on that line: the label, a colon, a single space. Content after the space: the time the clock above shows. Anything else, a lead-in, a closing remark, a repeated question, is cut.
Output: 3:39
